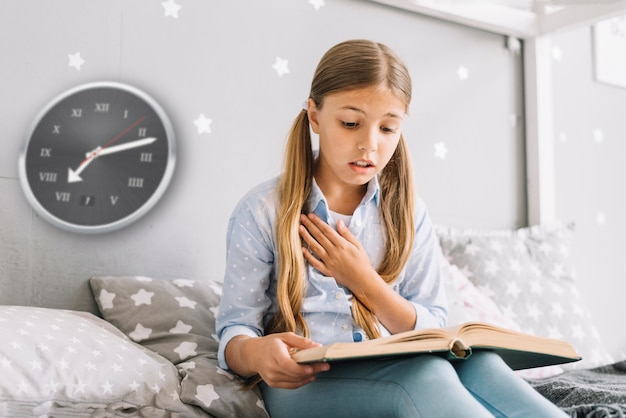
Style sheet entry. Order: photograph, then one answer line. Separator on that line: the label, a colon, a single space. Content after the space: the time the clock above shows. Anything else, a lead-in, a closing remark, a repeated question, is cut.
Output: 7:12:08
